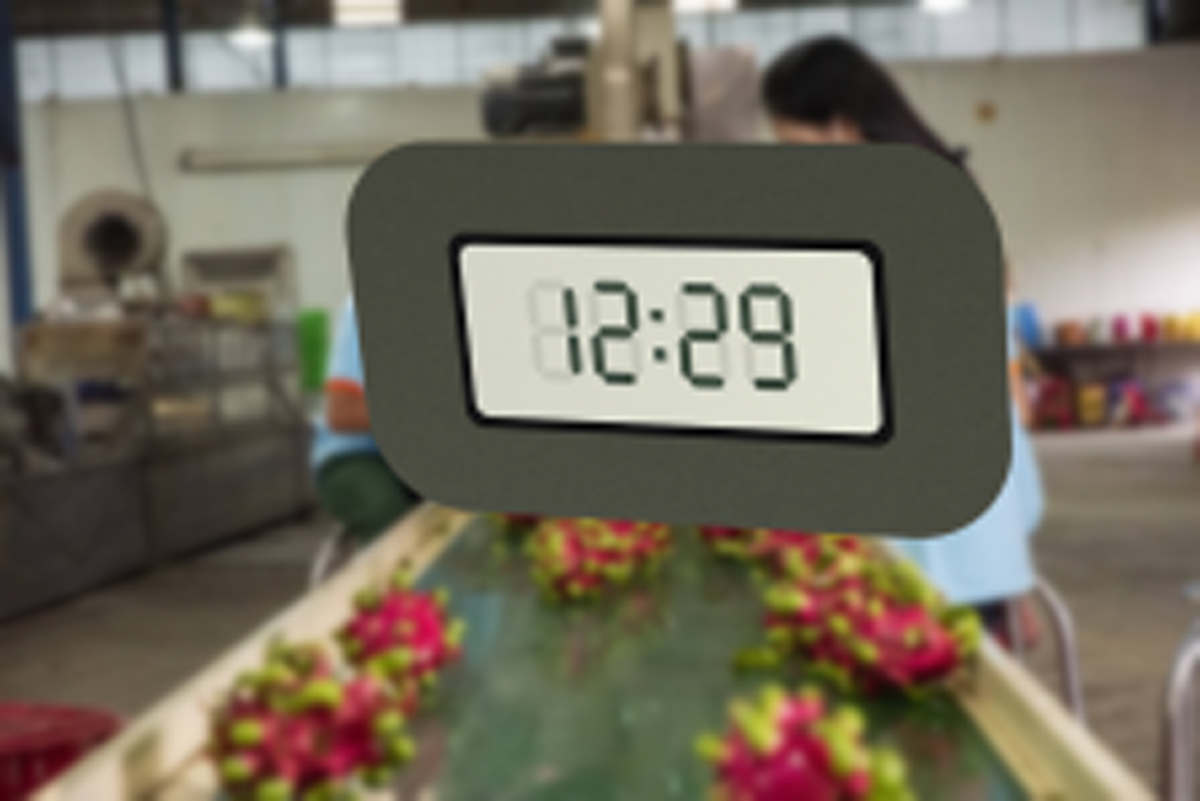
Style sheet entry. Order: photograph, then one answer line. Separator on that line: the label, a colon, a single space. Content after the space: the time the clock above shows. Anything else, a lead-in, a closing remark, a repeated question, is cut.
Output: 12:29
